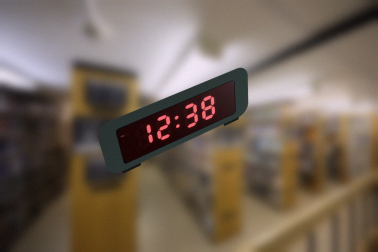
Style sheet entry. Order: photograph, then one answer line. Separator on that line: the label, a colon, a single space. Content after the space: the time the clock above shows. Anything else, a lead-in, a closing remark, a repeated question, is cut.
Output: 12:38
